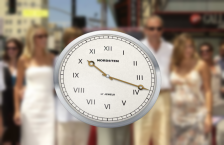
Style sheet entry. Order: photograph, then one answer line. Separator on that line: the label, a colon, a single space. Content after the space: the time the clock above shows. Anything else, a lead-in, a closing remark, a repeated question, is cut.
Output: 10:18
